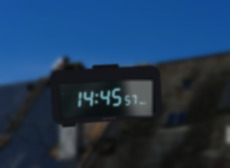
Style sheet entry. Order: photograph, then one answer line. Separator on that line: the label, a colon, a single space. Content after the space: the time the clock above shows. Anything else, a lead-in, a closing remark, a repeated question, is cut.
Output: 14:45
